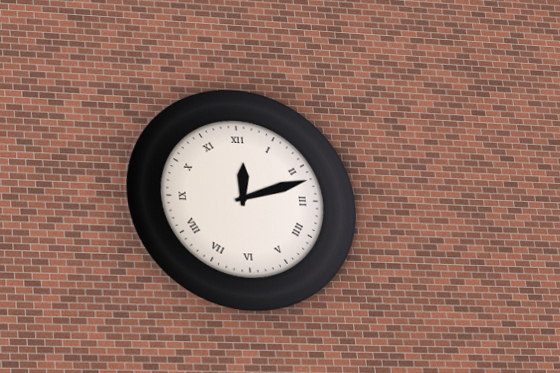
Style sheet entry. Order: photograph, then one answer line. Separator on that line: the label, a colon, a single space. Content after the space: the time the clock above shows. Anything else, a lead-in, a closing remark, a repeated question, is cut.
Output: 12:12
